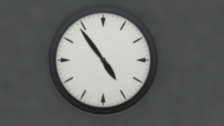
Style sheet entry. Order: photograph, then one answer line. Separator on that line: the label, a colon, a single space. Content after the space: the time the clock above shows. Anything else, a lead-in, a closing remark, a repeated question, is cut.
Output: 4:54
